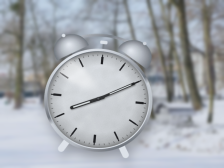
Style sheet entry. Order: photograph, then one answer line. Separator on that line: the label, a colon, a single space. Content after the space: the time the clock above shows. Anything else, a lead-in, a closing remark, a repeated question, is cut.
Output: 8:10
